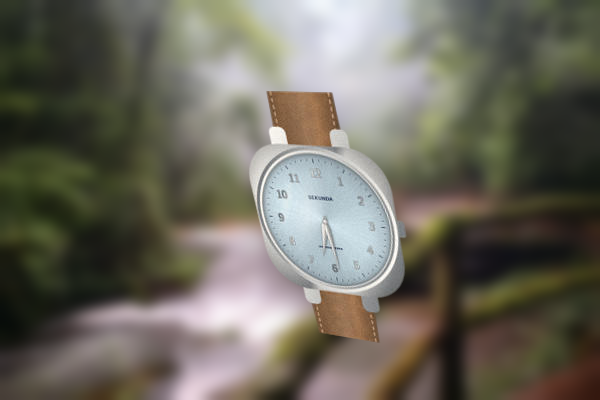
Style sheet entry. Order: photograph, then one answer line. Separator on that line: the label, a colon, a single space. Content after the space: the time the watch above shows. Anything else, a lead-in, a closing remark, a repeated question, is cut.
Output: 6:29
